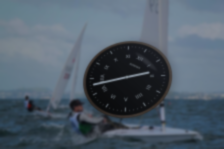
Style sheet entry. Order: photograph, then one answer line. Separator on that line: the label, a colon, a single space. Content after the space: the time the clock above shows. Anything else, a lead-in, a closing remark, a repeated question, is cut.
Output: 1:38
